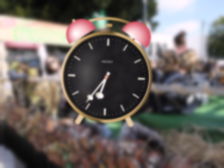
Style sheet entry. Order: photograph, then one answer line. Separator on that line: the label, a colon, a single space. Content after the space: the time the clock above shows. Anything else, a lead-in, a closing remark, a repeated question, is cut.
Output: 6:36
